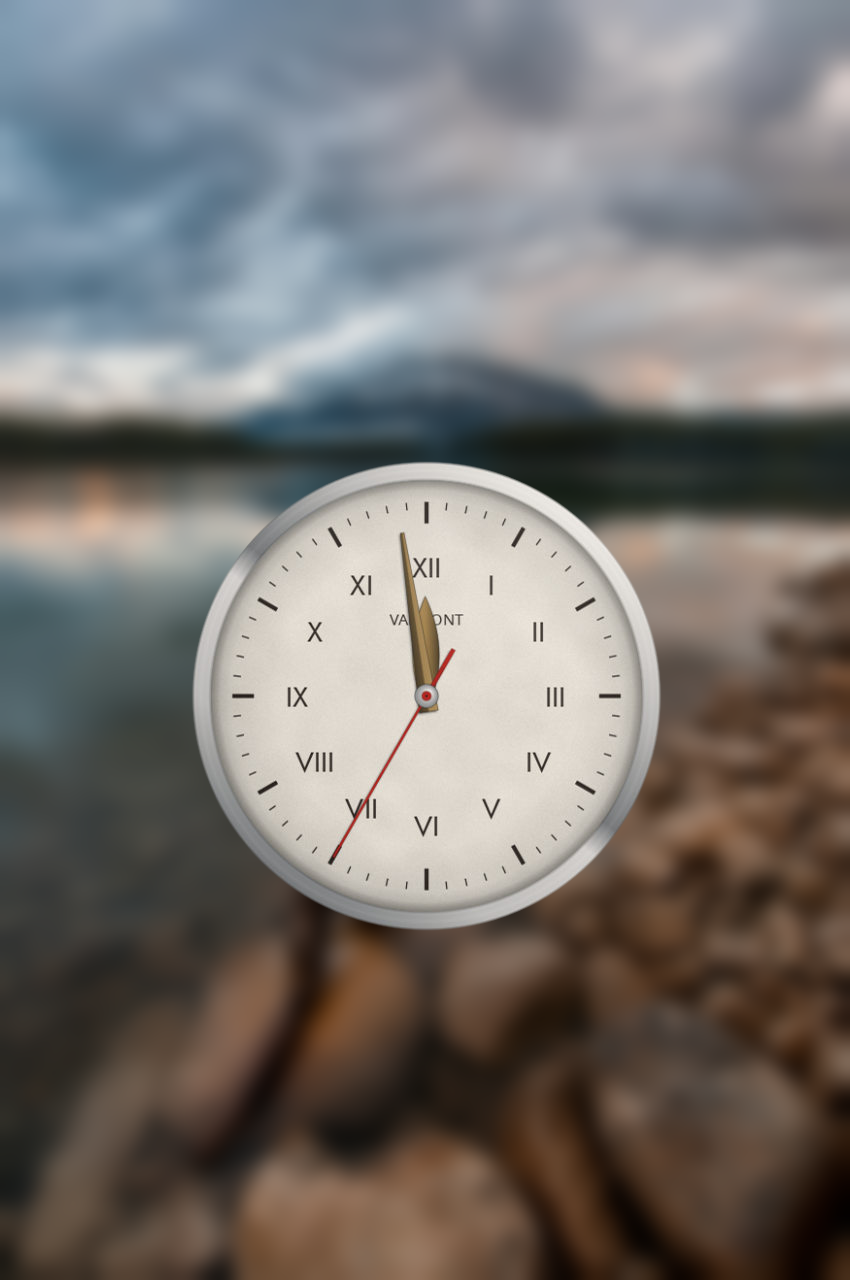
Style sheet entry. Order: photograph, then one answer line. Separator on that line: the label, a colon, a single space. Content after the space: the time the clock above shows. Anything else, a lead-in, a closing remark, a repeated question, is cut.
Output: 11:58:35
